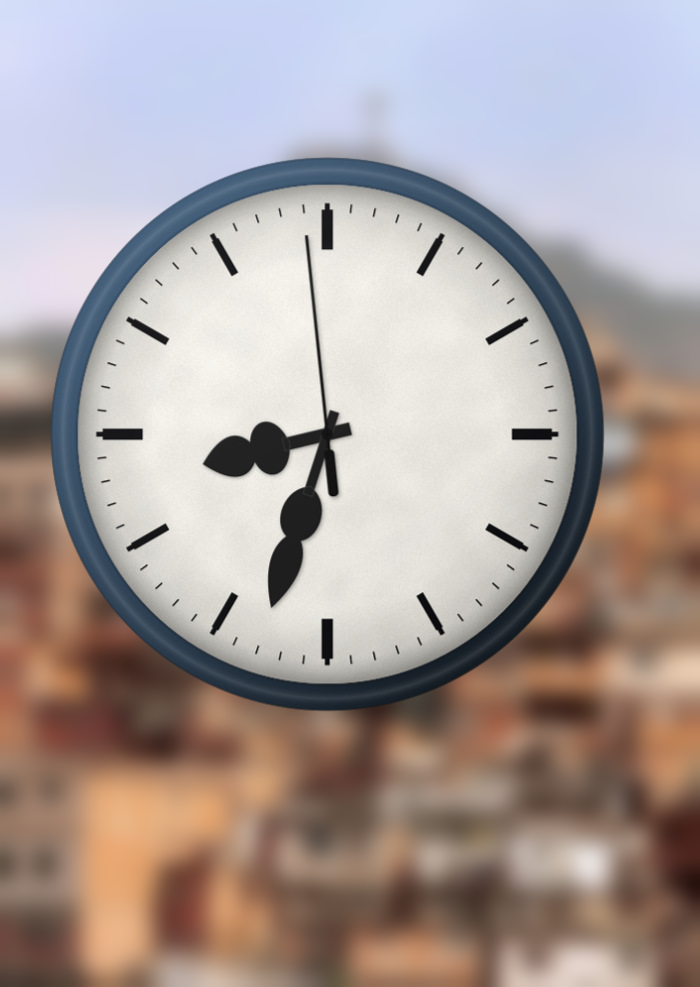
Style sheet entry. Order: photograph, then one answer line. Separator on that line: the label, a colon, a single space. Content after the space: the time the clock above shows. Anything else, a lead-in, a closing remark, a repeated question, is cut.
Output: 8:32:59
